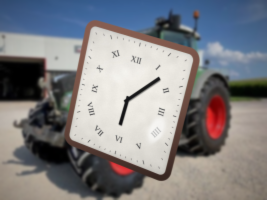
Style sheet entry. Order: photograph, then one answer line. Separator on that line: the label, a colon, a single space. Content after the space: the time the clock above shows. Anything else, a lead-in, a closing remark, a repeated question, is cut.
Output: 6:07
